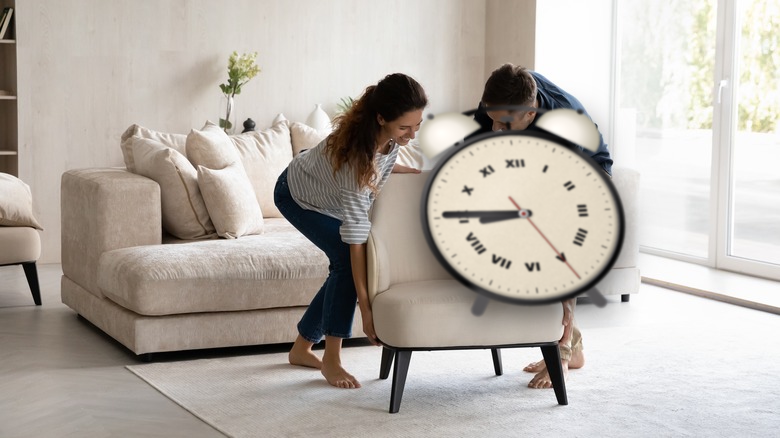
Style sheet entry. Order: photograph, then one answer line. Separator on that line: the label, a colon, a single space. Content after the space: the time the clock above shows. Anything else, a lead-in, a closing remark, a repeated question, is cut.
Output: 8:45:25
